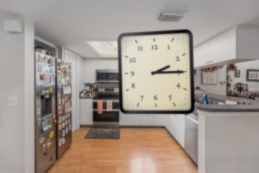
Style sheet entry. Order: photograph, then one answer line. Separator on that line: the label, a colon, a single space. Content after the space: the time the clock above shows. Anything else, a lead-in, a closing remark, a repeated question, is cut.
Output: 2:15
